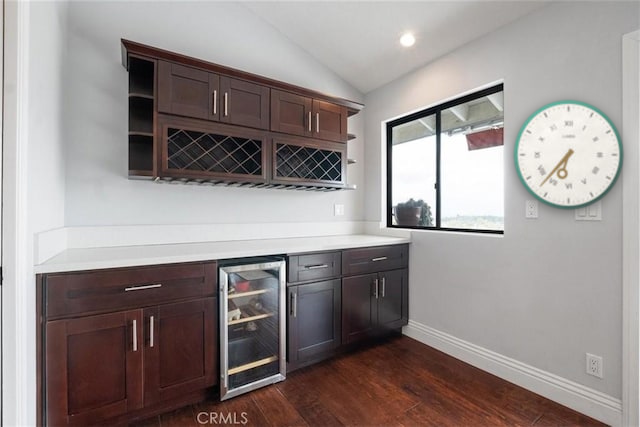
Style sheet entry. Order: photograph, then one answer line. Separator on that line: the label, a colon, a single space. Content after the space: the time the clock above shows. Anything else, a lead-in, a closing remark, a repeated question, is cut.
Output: 6:37
